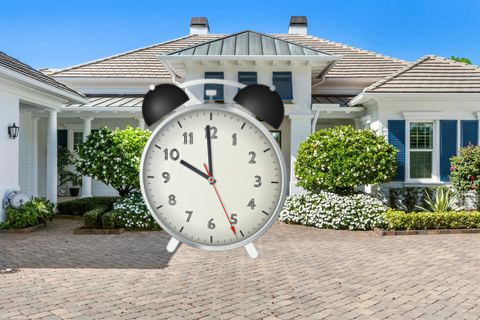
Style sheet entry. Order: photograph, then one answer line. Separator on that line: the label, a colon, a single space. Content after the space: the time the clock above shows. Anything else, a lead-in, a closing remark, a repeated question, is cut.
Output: 9:59:26
